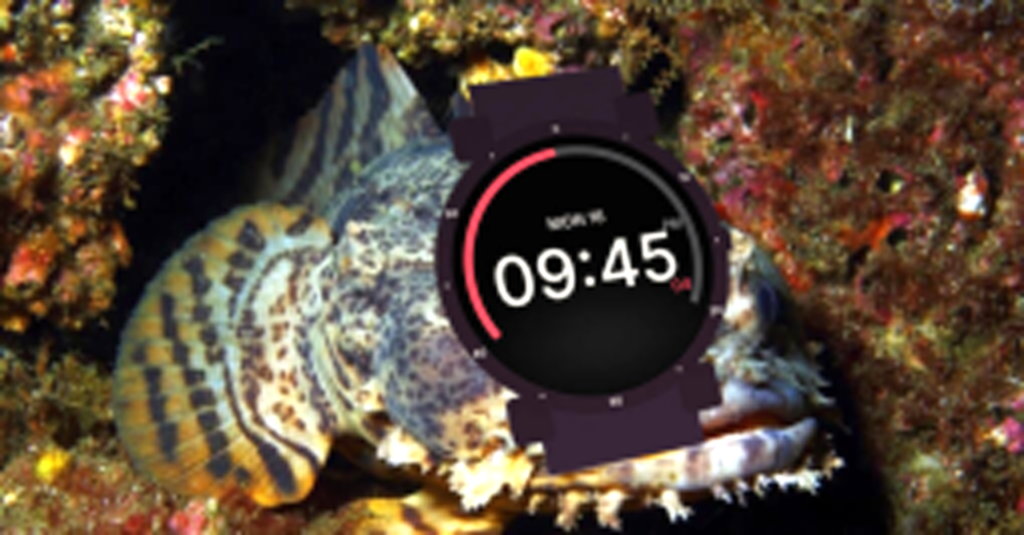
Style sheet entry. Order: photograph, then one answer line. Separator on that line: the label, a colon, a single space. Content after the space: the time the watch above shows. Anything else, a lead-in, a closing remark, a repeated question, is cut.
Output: 9:45
